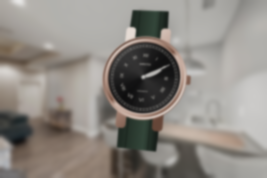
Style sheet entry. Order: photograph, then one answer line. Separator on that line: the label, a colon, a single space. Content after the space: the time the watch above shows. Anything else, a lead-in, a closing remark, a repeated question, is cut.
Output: 2:10
